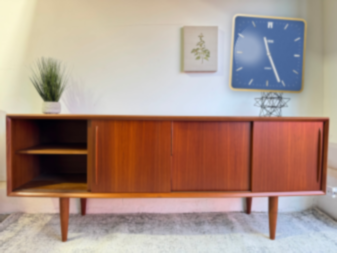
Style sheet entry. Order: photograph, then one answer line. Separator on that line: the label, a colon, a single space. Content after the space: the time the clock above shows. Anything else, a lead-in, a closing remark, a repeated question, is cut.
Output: 11:26
